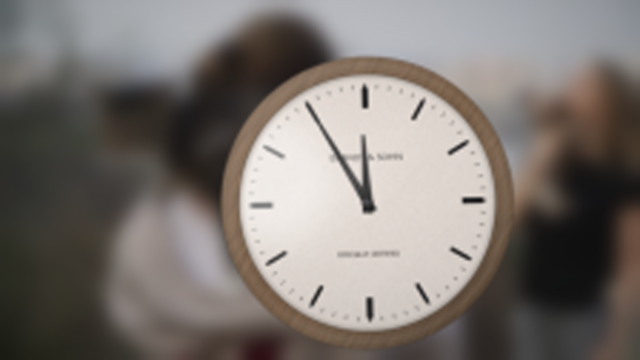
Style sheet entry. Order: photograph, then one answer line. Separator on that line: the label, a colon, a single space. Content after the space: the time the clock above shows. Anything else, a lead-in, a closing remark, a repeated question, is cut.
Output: 11:55
